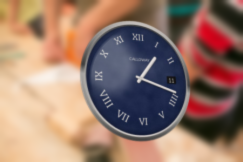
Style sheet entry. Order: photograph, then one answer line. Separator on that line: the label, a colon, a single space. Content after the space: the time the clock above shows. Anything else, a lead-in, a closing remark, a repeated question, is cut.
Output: 1:18
